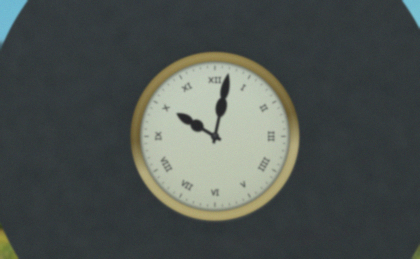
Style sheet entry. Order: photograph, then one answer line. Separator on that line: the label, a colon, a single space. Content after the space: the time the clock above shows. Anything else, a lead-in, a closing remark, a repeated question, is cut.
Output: 10:02
